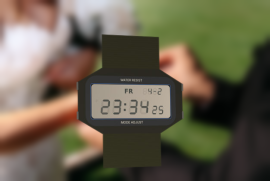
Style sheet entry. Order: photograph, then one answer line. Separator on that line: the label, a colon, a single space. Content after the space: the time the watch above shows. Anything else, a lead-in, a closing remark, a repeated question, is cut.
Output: 23:34:25
